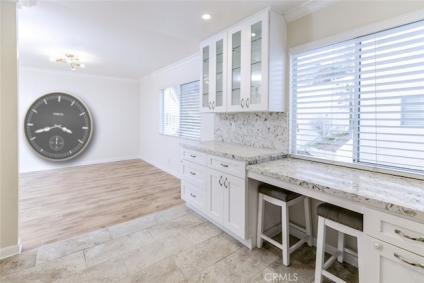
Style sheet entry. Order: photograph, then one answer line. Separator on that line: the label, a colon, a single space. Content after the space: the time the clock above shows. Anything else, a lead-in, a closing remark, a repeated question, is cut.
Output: 3:42
